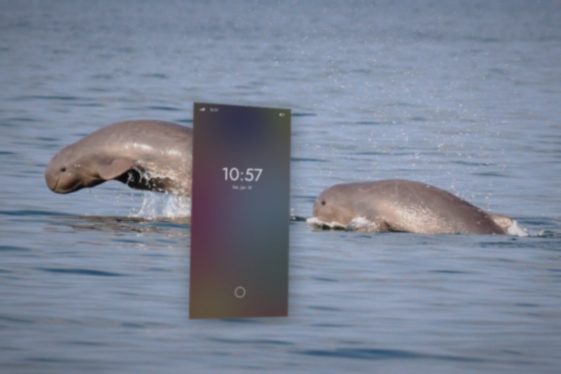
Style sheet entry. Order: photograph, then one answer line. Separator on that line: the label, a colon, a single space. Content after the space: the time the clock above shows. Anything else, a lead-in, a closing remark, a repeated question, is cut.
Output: 10:57
